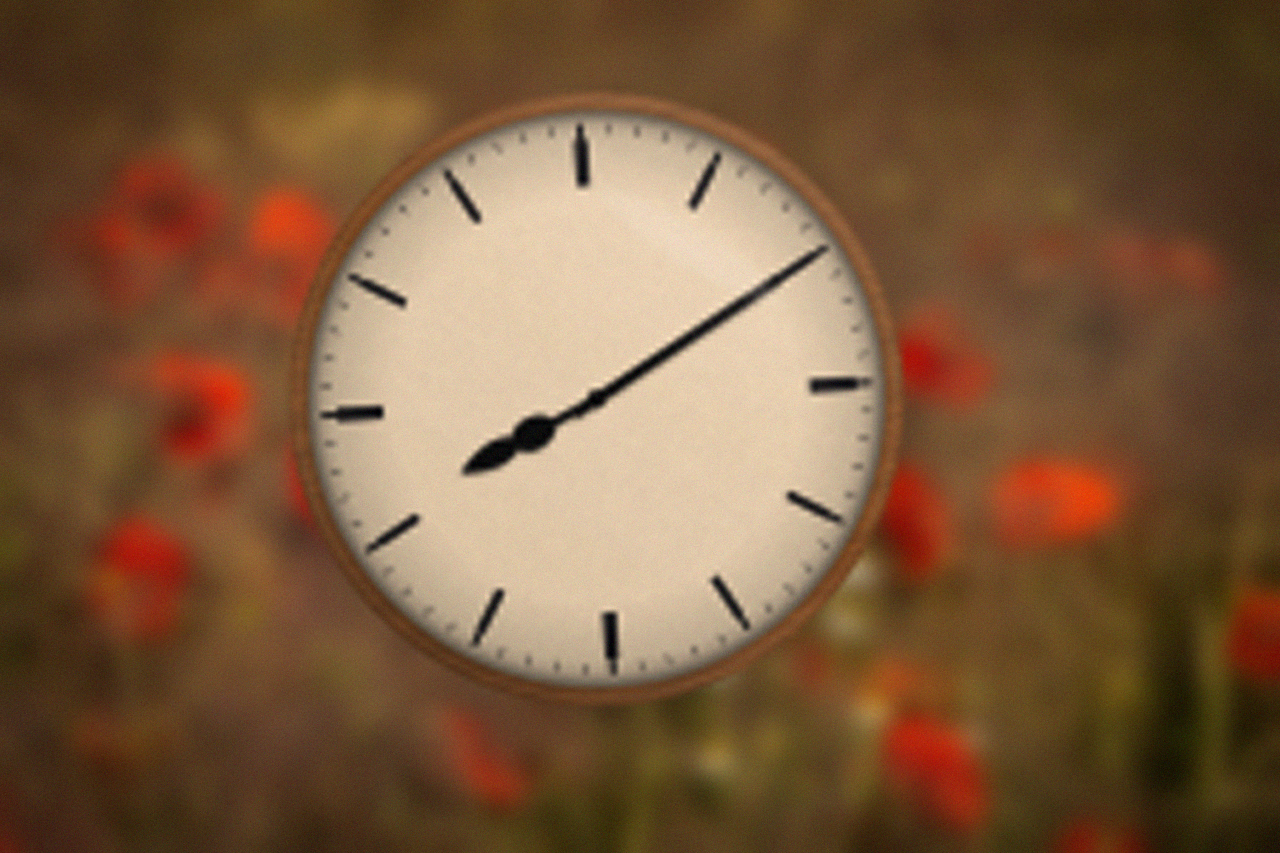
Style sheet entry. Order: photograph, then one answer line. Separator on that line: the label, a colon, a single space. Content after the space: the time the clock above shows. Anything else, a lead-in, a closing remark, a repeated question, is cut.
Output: 8:10
